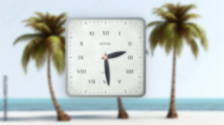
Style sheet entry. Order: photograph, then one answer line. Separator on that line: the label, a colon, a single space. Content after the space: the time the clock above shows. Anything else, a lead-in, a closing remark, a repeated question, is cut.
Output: 2:29
